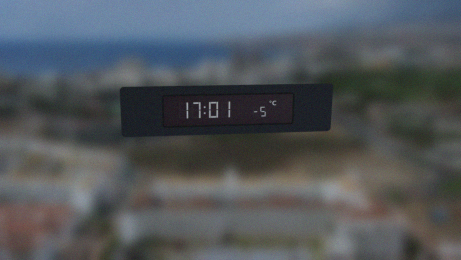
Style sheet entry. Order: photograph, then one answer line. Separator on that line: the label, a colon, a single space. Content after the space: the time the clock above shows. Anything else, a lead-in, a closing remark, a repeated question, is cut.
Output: 17:01
